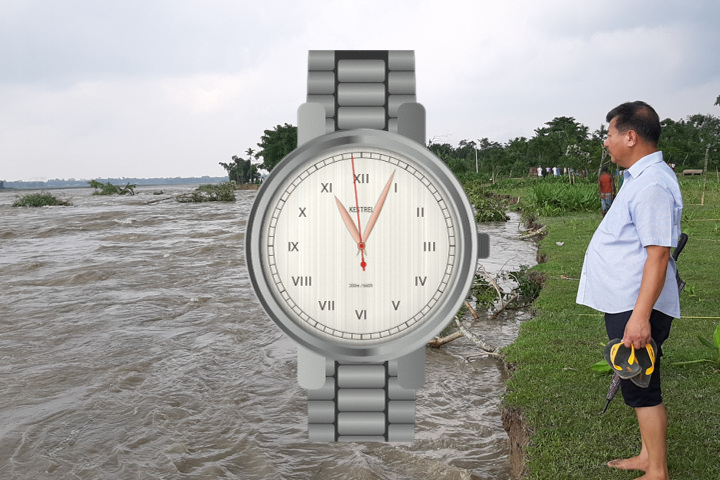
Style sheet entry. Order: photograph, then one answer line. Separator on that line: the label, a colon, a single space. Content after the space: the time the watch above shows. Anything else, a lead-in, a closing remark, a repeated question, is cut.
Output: 11:03:59
